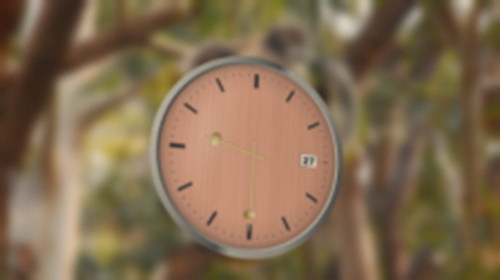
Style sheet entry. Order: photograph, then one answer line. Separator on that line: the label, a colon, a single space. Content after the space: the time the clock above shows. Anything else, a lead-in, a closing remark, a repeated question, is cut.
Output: 9:30
